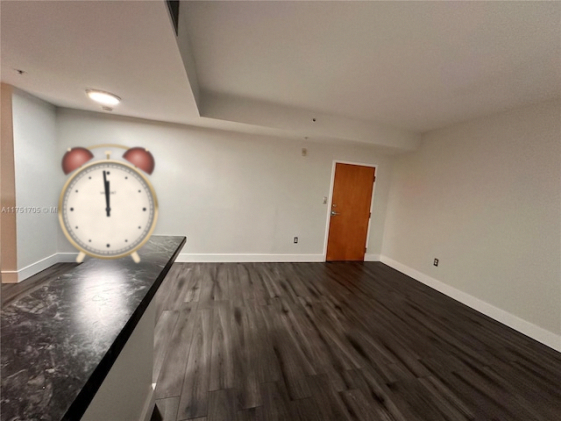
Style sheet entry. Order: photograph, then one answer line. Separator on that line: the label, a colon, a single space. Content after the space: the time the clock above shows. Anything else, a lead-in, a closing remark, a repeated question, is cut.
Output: 11:59
